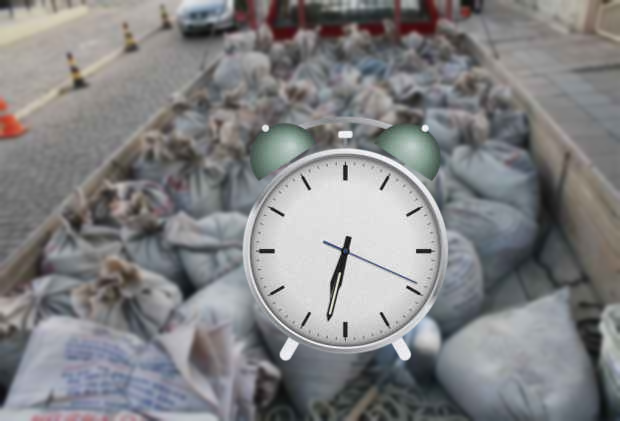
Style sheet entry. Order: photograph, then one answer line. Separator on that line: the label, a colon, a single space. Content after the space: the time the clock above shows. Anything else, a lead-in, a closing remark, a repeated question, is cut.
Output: 6:32:19
